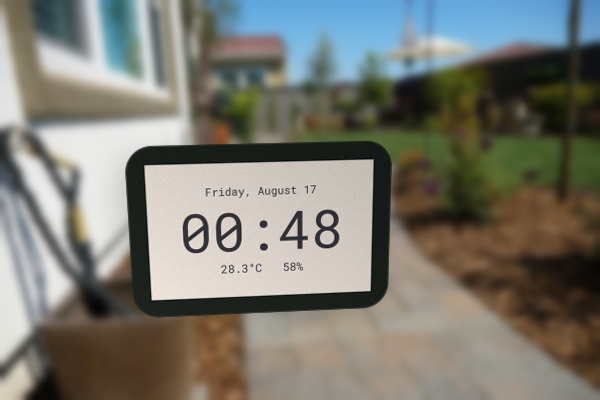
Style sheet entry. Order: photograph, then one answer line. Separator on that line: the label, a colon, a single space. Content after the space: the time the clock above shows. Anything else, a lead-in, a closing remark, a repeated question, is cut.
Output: 0:48
